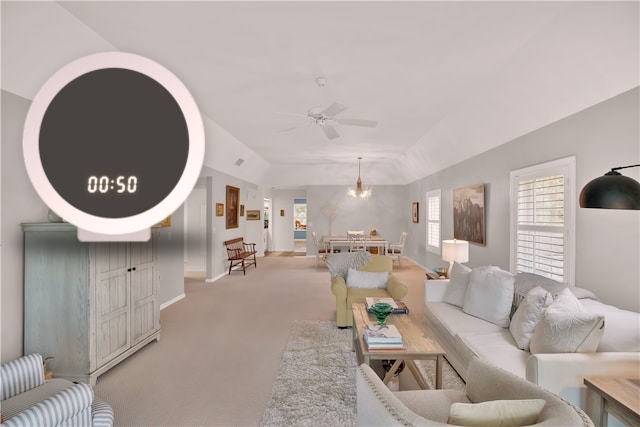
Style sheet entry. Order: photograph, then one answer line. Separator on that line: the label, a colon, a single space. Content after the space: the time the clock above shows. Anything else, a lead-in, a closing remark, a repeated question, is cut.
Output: 0:50
